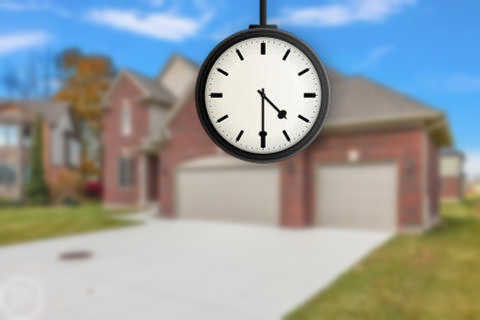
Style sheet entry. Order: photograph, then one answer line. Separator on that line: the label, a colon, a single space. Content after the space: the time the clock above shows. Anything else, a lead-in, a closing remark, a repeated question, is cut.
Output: 4:30
